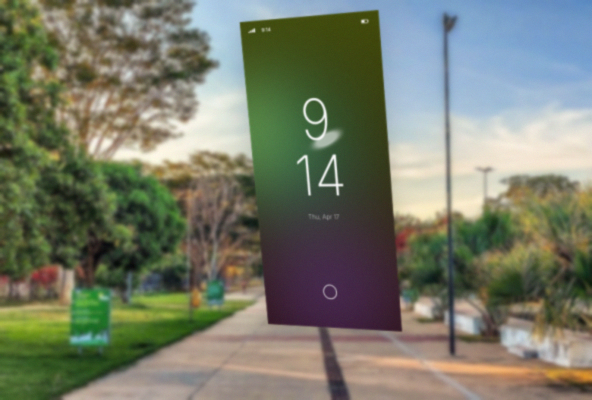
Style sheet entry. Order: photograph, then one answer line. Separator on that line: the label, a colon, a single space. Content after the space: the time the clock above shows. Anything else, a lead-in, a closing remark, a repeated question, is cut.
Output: 9:14
